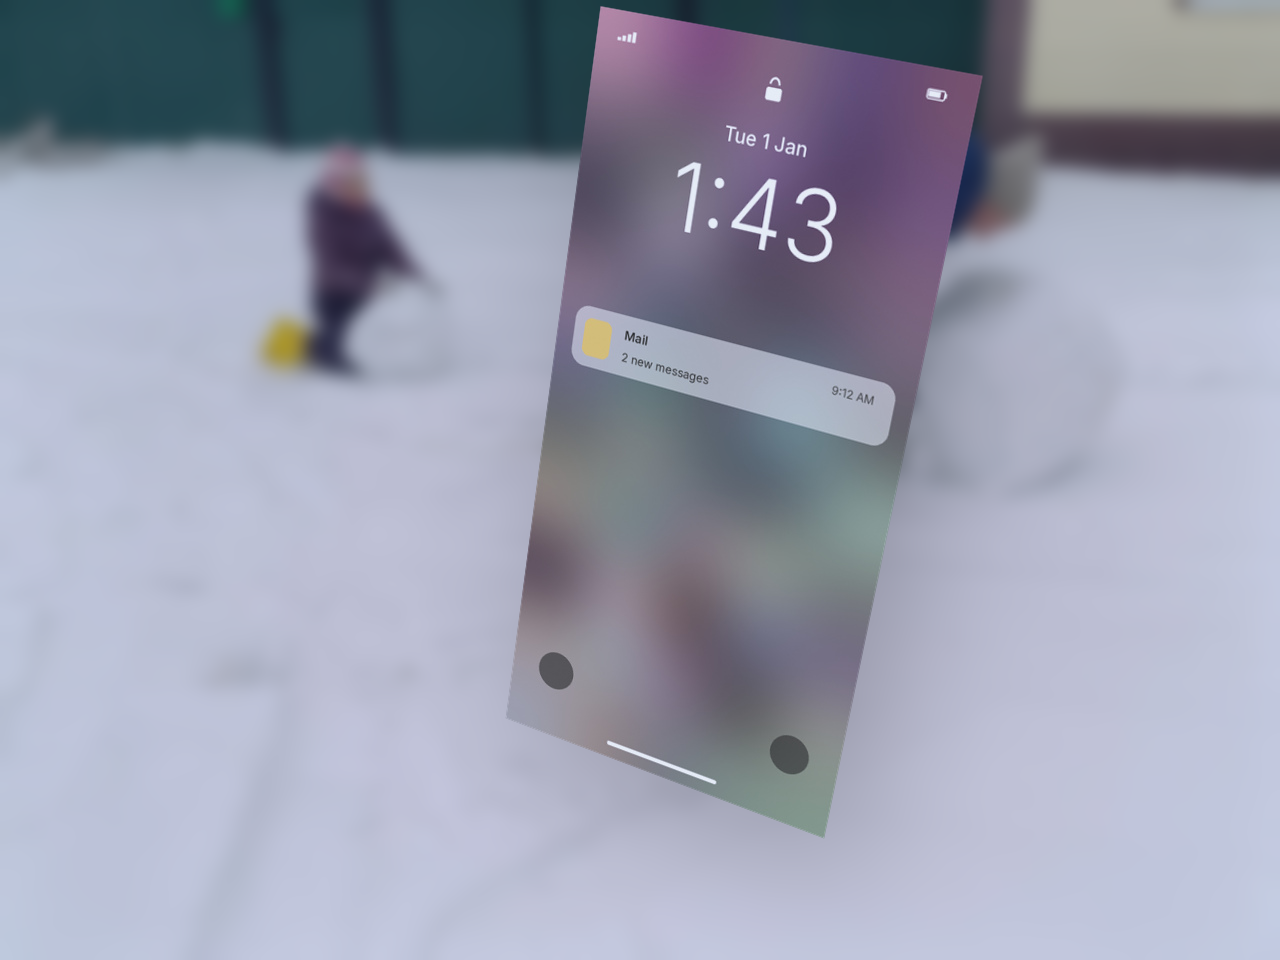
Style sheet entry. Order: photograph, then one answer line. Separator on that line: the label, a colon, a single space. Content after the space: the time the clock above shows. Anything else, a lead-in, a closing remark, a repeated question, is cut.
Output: 1:43
